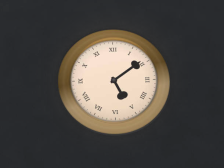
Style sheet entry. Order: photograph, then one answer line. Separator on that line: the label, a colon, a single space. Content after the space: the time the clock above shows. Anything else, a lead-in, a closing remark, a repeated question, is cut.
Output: 5:09
